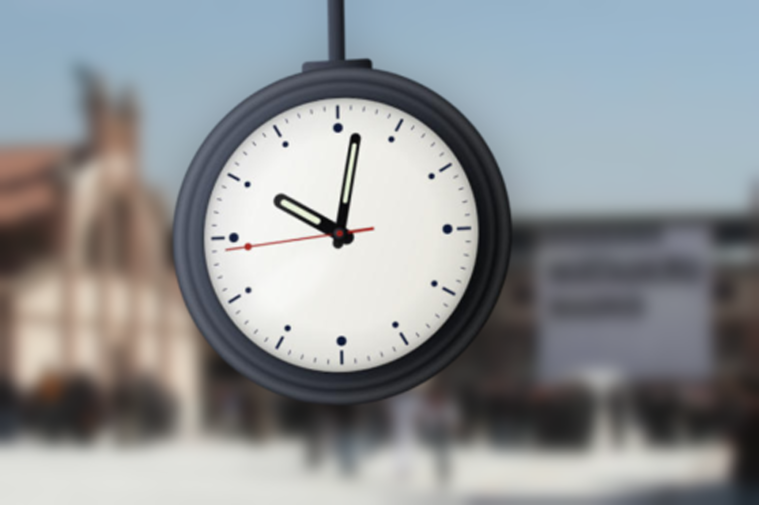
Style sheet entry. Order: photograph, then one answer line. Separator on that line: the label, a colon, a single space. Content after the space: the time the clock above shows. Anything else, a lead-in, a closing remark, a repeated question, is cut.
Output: 10:01:44
